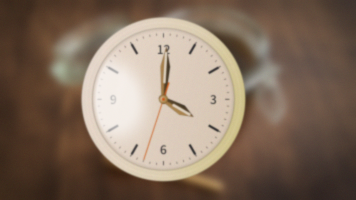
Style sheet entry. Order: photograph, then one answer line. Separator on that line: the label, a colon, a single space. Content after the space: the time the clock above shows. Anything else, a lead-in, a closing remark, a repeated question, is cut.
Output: 4:00:33
